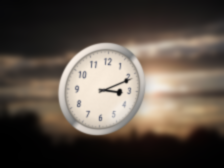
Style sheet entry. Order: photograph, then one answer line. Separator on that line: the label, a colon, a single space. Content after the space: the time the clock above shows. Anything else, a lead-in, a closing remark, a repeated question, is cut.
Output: 3:11
